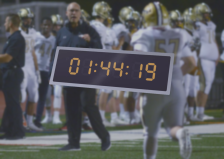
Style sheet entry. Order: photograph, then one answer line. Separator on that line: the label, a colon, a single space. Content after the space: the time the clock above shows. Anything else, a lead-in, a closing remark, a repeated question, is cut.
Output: 1:44:19
